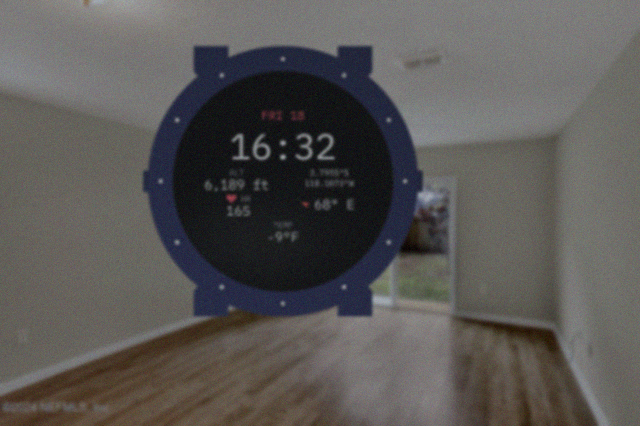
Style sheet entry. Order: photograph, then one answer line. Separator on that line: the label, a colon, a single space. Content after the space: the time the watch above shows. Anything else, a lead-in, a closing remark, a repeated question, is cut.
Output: 16:32
